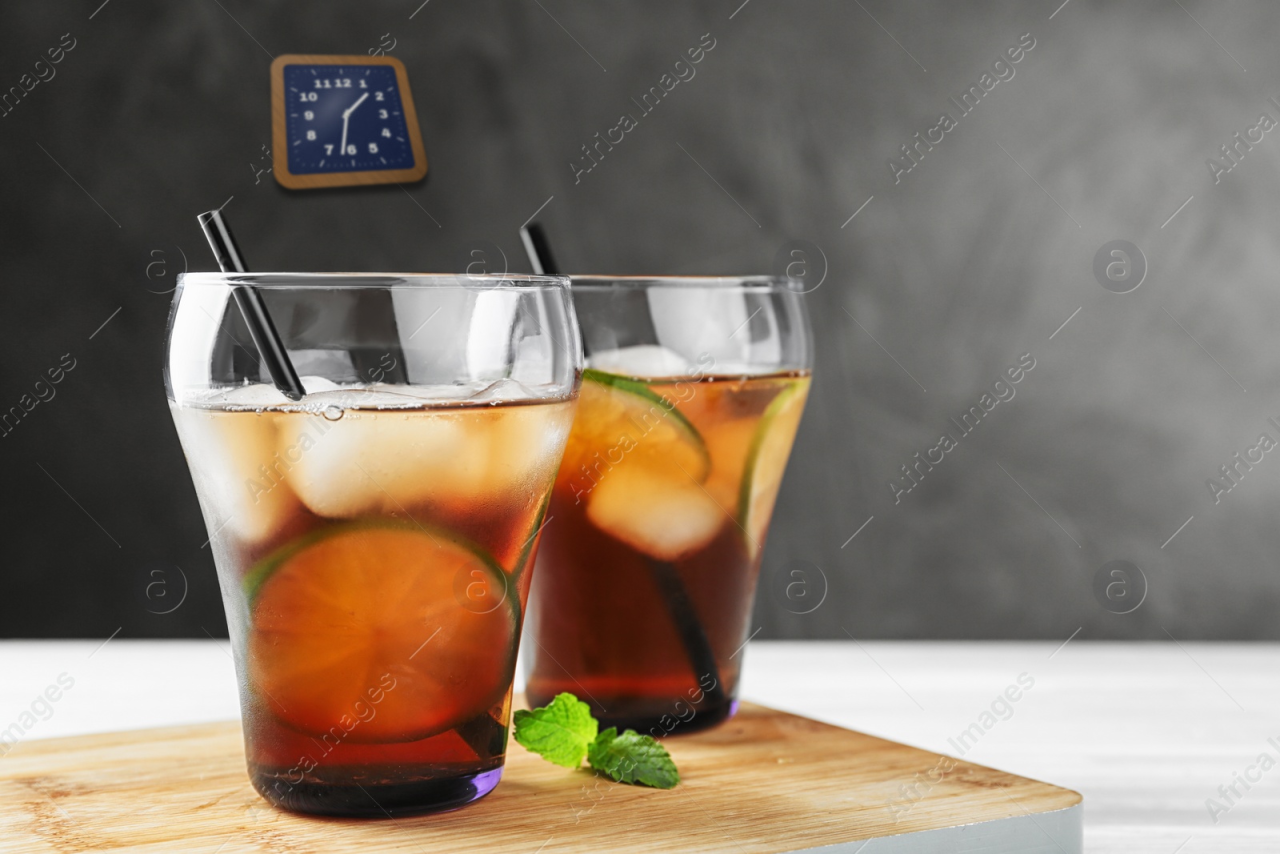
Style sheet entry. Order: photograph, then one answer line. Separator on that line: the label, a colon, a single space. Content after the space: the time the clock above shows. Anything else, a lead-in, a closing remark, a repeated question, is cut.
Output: 1:32
